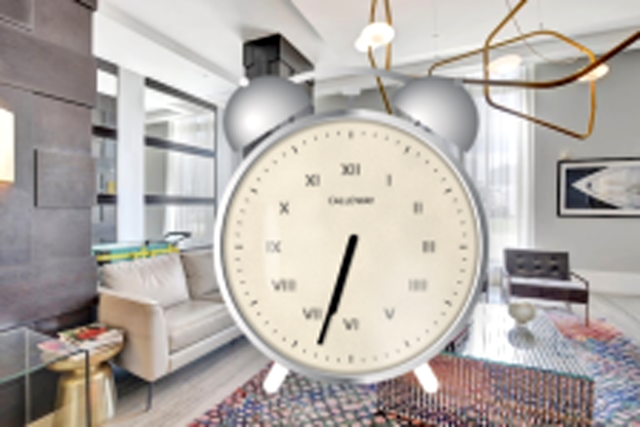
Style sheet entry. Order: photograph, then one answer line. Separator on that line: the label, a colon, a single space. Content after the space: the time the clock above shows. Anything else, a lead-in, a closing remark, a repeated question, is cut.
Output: 6:33
